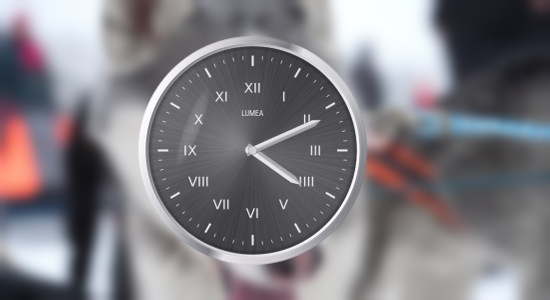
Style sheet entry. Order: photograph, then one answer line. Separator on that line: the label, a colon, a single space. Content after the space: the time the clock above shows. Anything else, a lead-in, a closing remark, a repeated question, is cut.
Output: 4:11
